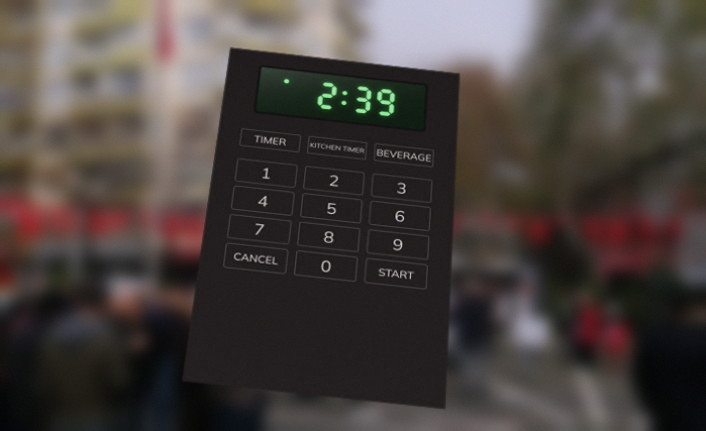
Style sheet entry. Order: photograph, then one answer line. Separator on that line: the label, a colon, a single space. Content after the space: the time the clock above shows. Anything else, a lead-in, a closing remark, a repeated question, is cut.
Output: 2:39
